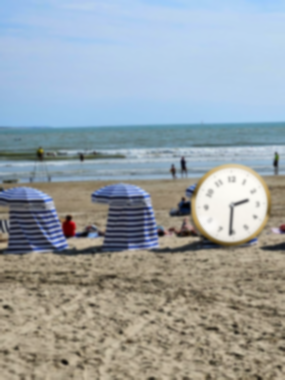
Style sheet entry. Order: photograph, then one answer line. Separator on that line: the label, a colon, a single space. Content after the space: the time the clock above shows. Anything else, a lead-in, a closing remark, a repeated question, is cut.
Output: 2:31
